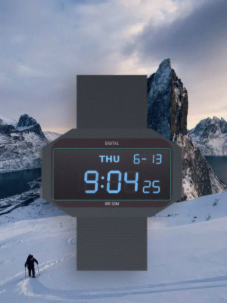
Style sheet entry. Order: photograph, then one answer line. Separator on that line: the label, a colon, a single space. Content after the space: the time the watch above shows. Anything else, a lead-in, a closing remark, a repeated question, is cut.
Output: 9:04:25
